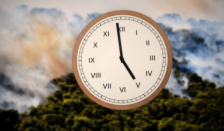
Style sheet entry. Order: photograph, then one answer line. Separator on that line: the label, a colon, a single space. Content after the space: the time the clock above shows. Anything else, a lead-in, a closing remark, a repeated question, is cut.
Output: 4:59
